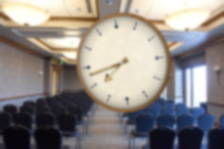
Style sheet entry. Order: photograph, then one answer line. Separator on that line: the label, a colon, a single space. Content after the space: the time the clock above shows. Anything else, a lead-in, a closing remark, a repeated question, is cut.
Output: 7:43
